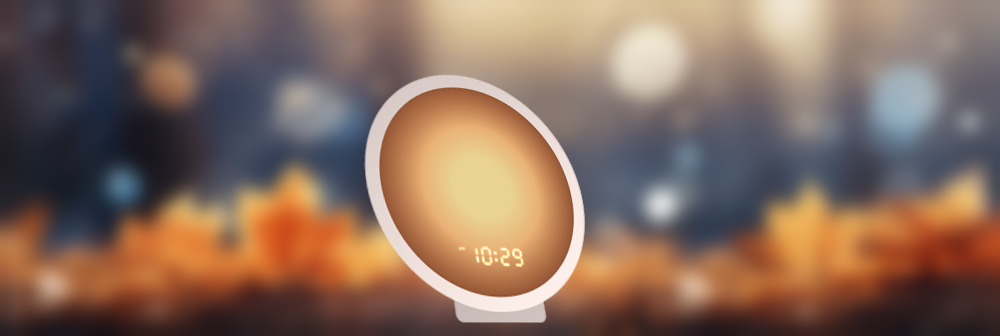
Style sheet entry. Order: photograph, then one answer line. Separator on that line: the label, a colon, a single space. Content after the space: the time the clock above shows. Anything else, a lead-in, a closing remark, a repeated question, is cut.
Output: 10:29
